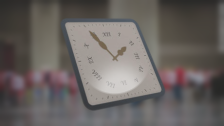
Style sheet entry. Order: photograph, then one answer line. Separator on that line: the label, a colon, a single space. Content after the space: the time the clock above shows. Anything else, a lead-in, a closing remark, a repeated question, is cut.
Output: 1:55
